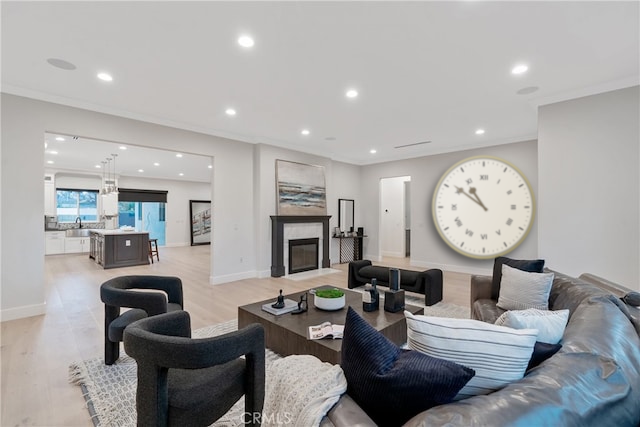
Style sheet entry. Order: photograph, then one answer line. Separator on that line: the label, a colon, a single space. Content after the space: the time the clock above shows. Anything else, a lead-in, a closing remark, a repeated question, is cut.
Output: 10:51
